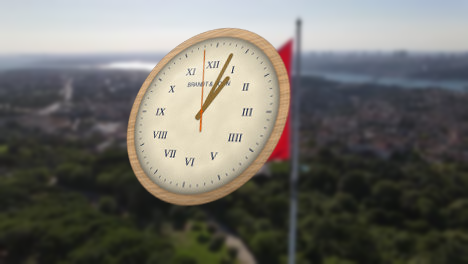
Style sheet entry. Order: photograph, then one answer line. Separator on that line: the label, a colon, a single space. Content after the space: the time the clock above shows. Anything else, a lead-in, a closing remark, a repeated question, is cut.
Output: 1:02:58
